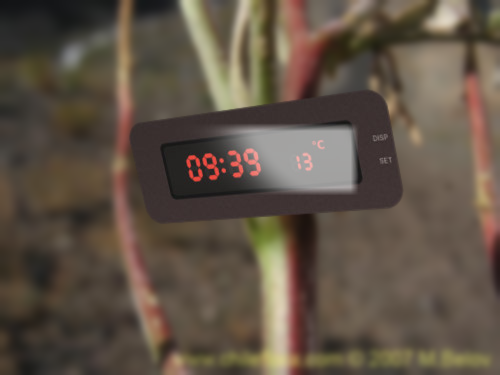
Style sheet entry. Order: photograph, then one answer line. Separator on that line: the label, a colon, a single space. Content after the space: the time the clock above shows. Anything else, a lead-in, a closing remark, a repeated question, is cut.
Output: 9:39
